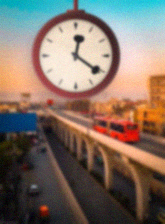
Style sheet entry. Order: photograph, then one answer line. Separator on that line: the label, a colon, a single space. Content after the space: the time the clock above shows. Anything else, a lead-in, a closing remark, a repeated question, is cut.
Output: 12:21
